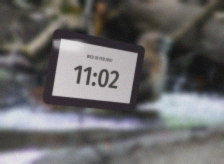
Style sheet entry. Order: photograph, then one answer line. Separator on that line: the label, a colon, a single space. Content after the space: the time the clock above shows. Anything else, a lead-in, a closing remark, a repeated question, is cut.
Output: 11:02
